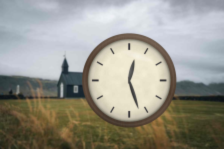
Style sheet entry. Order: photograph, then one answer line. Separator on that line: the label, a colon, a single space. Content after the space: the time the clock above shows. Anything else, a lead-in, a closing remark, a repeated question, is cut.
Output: 12:27
